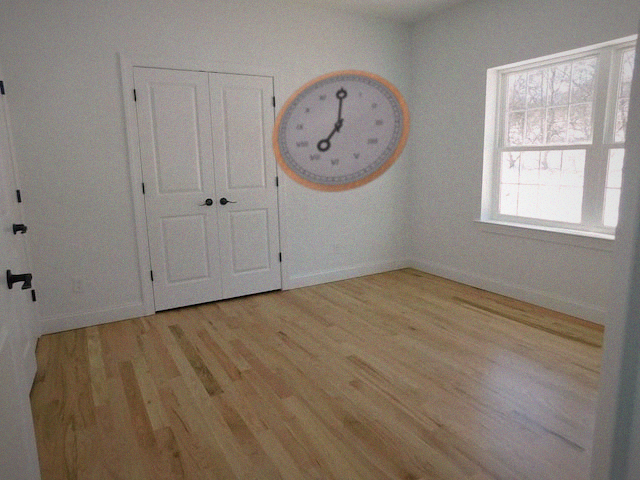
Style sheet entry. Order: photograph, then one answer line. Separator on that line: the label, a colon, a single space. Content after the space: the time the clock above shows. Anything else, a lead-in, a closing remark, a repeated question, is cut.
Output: 7:00
